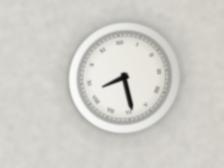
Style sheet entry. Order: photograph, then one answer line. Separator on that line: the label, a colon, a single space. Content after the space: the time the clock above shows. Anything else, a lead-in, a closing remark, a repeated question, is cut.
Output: 8:29
